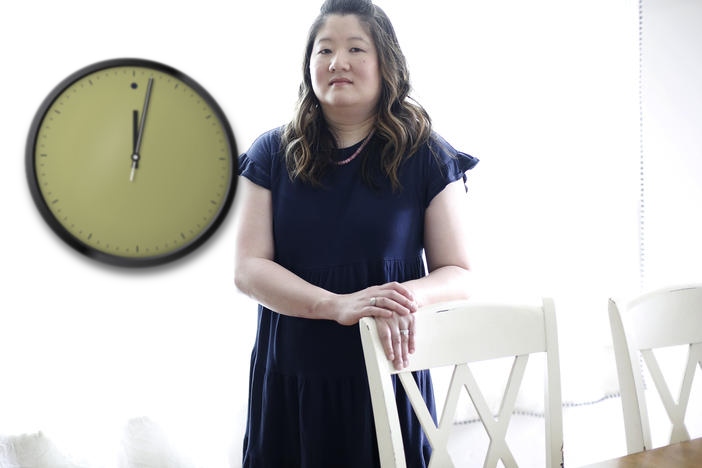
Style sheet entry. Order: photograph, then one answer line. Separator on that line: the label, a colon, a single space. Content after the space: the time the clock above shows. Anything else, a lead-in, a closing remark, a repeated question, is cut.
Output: 12:02:02
